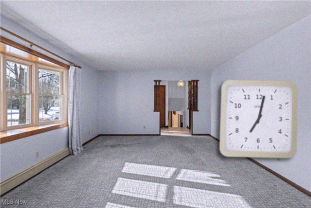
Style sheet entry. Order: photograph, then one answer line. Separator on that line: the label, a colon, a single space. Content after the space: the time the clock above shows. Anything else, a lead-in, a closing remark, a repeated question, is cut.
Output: 7:02
